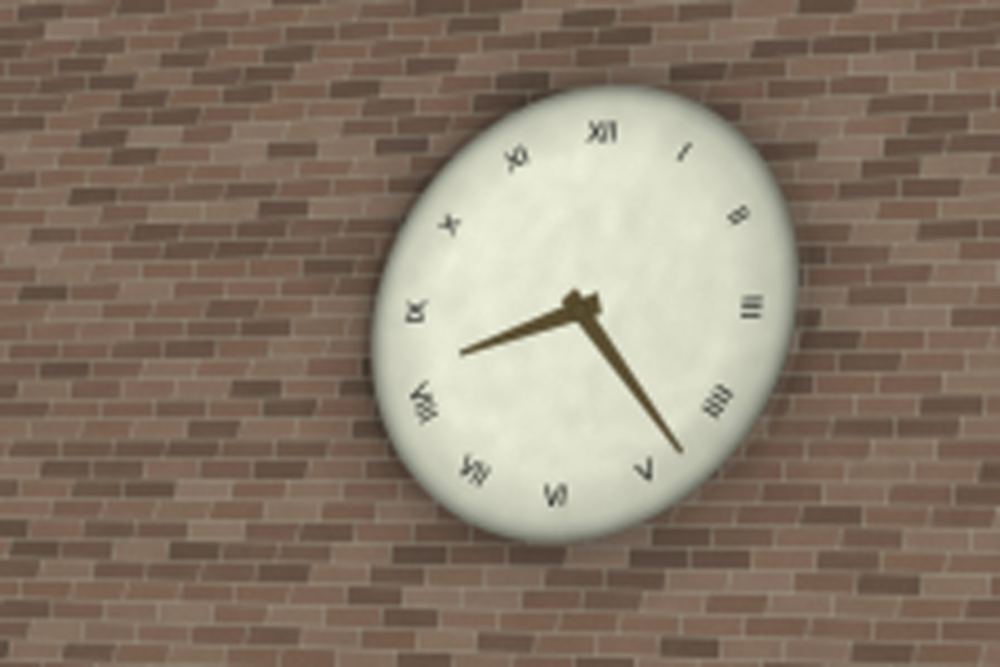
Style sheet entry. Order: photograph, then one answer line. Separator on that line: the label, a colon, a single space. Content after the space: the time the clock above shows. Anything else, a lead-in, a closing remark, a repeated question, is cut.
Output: 8:23
